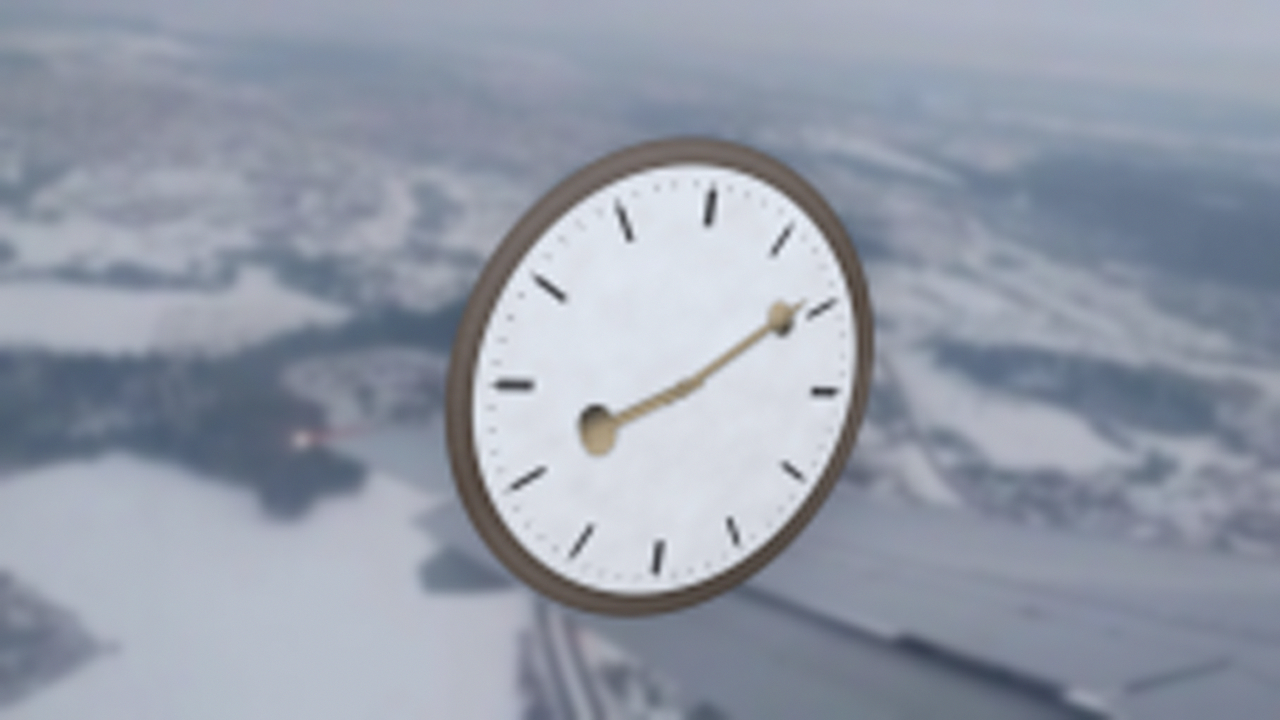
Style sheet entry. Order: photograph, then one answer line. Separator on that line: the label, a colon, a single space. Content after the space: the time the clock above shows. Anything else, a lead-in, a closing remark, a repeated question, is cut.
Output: 8:09
